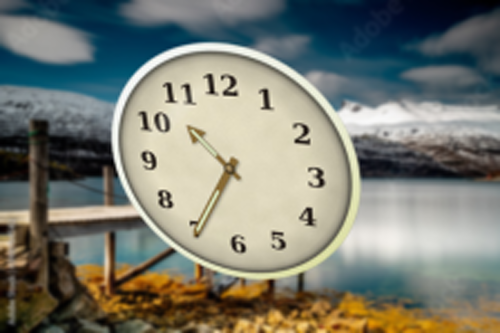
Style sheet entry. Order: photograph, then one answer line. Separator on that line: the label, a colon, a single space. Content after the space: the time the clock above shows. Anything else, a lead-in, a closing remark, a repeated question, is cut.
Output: 10:35
